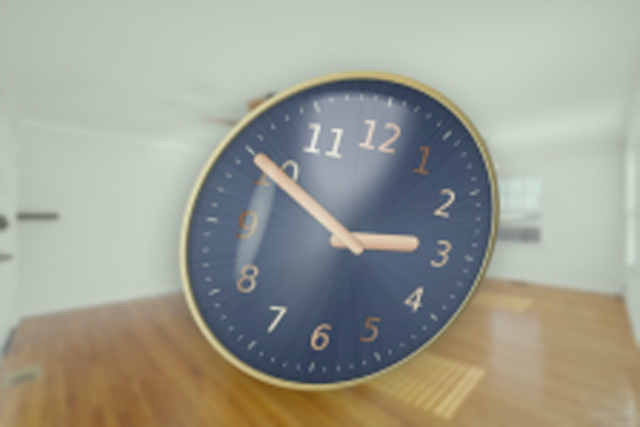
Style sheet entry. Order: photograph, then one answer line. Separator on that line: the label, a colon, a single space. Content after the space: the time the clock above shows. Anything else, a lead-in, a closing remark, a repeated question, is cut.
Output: 2:50
